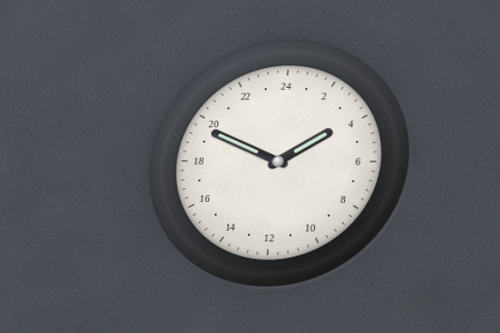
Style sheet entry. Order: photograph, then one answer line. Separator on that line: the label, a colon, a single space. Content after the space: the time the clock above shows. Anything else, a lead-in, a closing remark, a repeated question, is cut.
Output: 3:49
